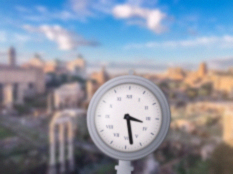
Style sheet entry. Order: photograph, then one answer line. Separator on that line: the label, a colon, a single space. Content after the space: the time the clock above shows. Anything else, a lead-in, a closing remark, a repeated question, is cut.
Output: 3:28
